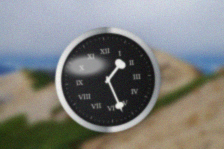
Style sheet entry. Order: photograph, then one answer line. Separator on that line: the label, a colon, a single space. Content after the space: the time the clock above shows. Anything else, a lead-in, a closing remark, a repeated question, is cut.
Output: 1:27
